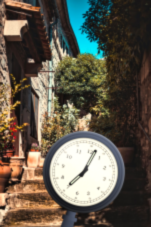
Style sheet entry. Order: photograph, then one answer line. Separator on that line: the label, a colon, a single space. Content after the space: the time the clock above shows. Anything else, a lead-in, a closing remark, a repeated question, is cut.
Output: 7:02
